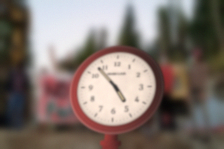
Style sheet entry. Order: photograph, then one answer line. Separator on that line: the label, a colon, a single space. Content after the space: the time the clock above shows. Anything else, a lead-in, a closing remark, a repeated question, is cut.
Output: 4:53
